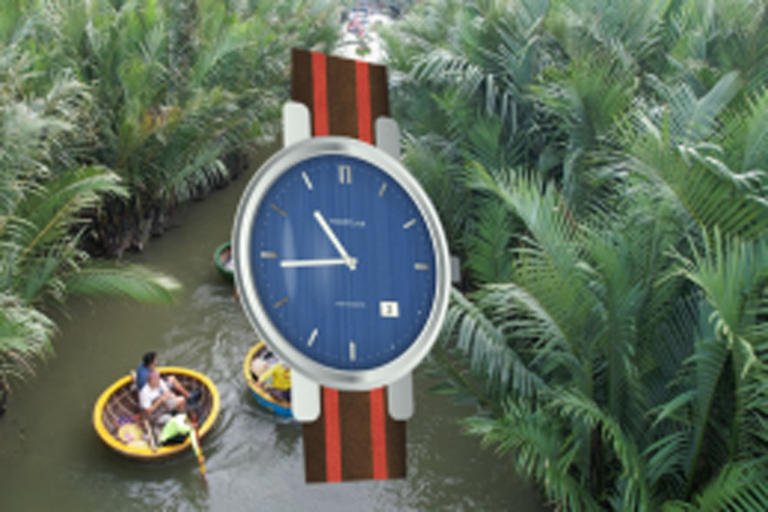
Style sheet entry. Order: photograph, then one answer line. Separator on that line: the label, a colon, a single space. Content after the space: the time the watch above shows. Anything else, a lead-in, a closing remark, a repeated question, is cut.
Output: 10:44
